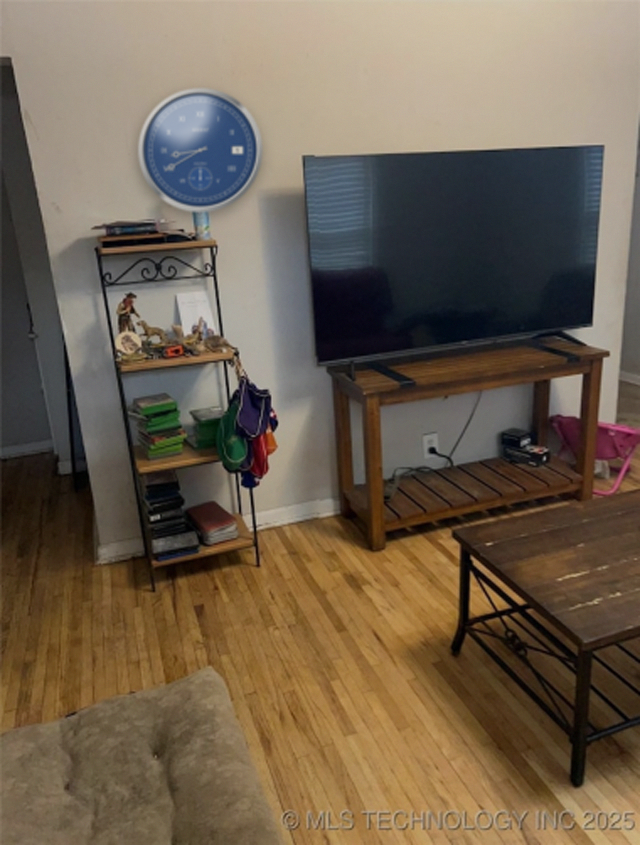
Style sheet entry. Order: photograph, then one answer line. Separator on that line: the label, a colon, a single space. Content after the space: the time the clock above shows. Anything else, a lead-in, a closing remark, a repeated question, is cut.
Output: 8:40
